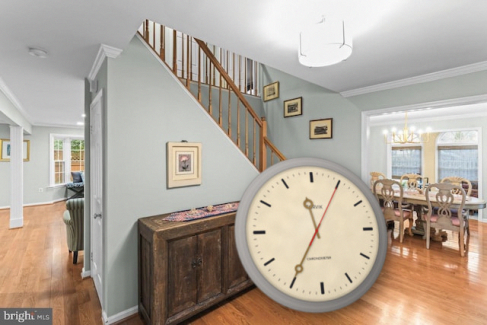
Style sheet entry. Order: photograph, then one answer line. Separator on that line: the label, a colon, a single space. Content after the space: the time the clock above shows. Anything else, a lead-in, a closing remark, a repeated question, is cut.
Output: 11:35:05
